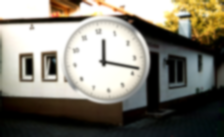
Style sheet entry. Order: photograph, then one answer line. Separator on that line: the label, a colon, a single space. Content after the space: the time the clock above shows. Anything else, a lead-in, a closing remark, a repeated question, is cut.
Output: 12:18
